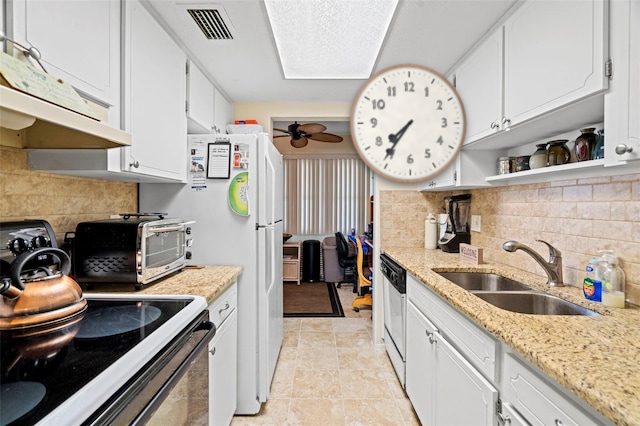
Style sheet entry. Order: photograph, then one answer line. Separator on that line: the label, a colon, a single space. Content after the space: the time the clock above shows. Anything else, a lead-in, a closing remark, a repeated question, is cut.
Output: 7:36
